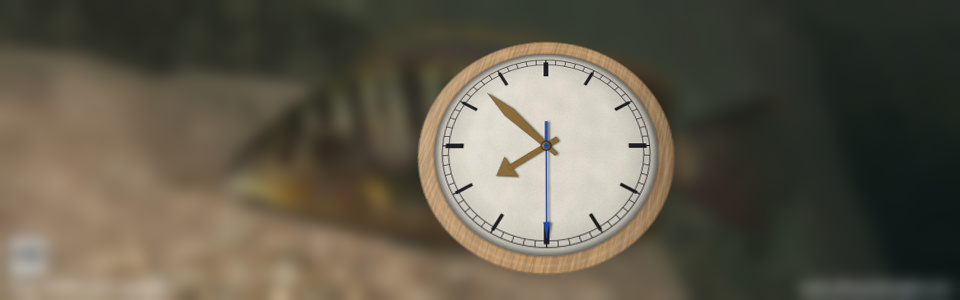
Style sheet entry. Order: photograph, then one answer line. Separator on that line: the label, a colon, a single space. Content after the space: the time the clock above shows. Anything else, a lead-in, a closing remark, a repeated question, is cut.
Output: 7:52:30
